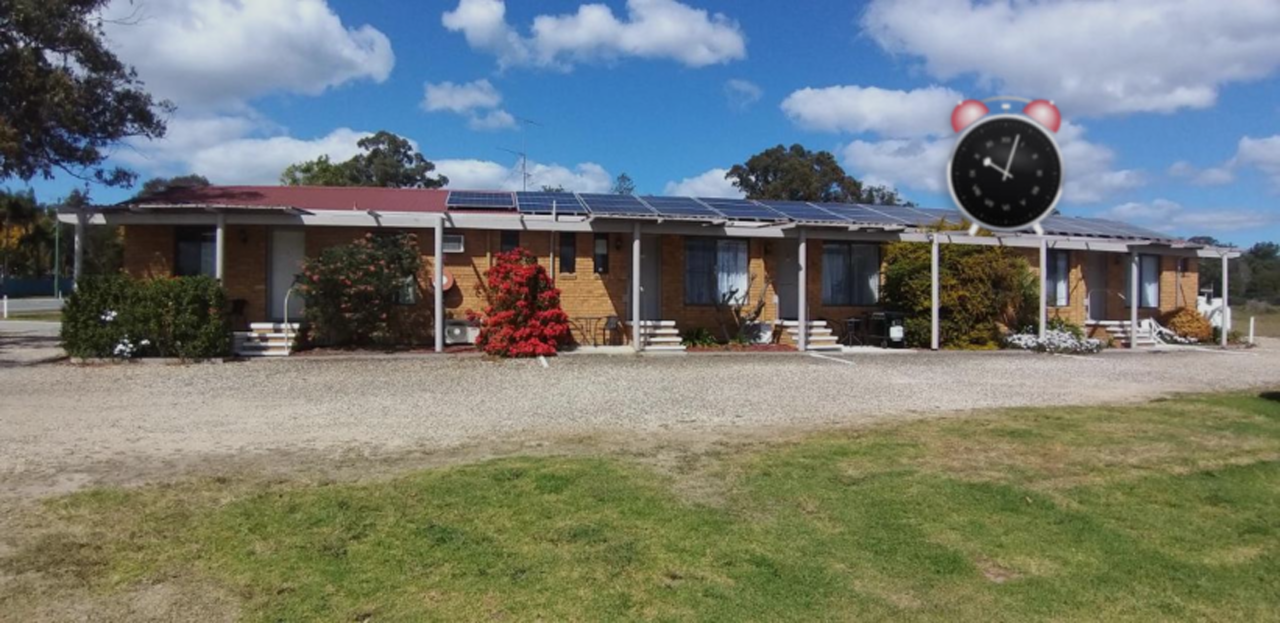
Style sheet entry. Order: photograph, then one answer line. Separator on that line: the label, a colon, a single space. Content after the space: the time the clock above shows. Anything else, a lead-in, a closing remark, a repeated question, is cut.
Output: 10:03
